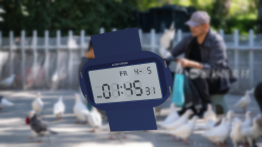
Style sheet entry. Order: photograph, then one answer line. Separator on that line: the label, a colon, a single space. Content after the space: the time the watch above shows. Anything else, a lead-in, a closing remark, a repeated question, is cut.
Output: 1:45:31
